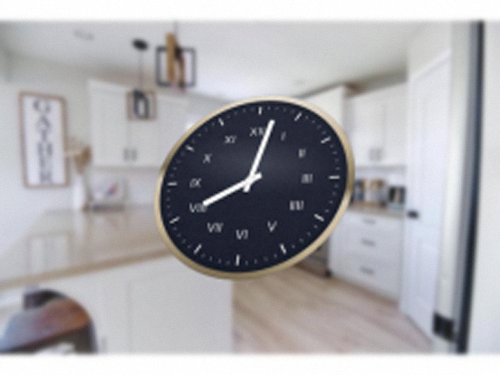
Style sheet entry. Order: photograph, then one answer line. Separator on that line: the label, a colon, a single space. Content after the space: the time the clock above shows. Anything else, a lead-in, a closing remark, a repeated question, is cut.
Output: 8:02
